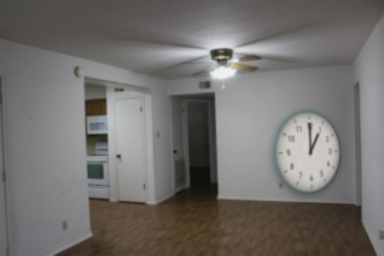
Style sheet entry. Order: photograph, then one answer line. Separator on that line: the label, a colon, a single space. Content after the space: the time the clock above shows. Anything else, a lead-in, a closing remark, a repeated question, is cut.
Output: 1:00
